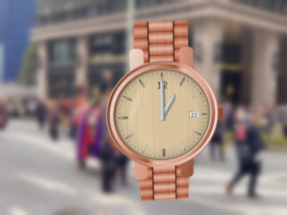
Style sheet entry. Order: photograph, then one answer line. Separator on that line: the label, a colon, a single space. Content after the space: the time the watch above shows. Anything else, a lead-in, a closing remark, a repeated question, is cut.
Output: 1:00
